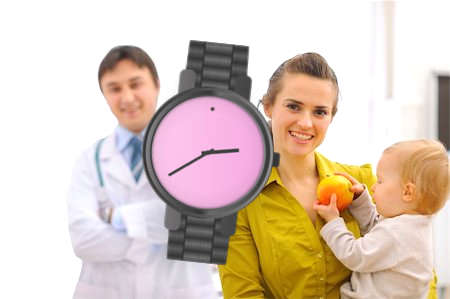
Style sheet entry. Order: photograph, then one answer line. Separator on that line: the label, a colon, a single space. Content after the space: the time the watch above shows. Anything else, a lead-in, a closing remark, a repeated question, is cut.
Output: 2:39
